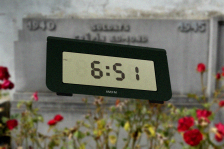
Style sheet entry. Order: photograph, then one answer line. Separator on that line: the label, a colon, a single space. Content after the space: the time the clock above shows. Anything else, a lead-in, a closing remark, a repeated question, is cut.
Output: 6:51
